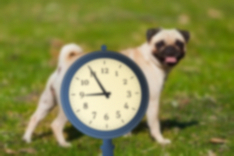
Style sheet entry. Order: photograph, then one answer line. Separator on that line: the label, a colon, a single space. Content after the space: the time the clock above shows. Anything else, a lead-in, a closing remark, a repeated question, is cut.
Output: 8:55
